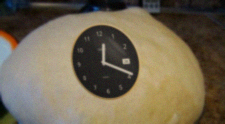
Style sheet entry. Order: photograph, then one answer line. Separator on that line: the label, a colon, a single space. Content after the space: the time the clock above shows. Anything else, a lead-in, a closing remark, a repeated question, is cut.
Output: 12:19
